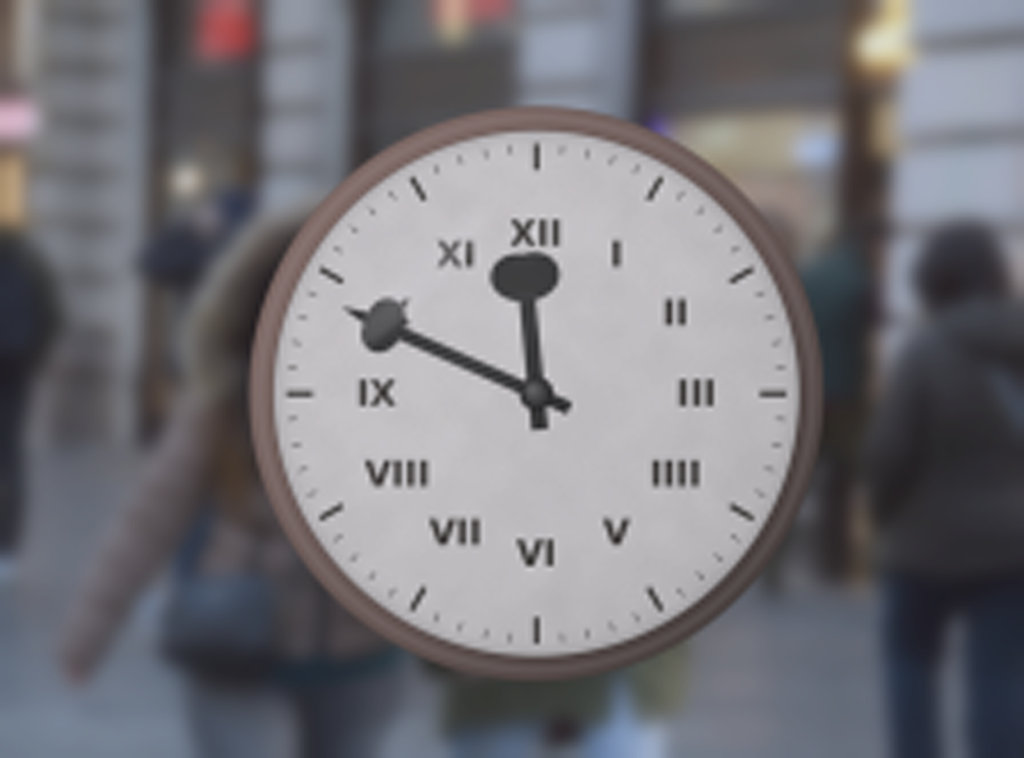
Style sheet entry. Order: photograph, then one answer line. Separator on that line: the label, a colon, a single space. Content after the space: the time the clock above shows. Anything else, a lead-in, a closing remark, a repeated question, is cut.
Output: 11:49
